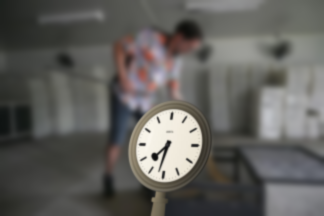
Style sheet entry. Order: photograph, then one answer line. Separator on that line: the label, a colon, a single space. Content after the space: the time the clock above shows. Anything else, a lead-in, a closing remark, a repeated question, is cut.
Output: 7:32
